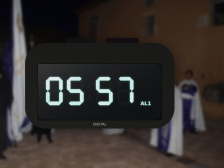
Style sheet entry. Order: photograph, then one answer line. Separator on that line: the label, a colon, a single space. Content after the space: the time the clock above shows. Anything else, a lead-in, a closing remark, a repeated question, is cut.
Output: 5:57
